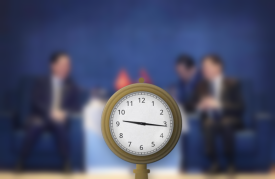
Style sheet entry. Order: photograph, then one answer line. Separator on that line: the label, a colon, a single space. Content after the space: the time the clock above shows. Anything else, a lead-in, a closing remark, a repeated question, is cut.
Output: 9:16
